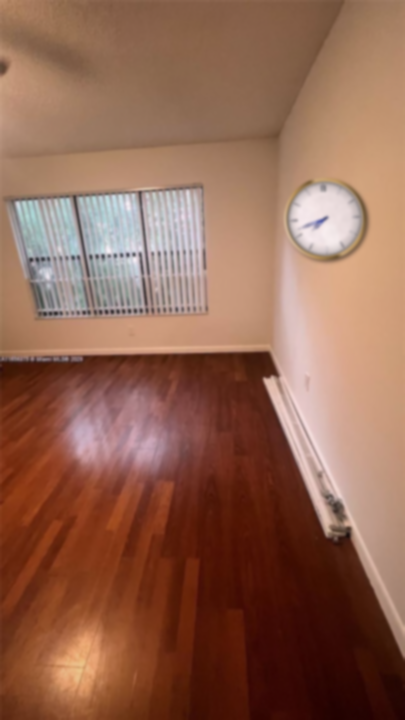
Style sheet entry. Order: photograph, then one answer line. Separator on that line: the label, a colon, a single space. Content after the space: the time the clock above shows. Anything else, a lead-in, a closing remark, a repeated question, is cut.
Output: 7:42
